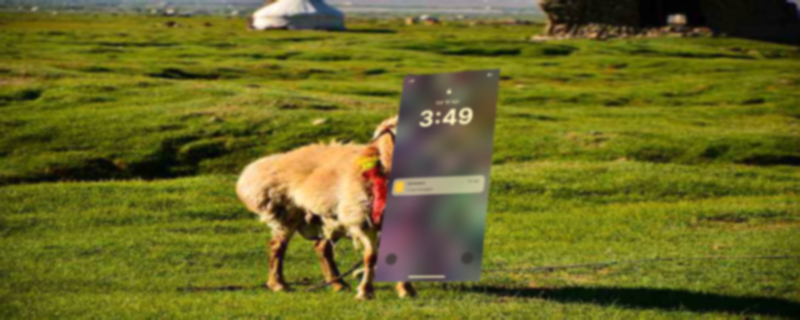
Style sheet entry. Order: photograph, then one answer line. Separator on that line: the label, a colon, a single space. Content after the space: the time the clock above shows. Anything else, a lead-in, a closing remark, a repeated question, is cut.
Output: 3:49
